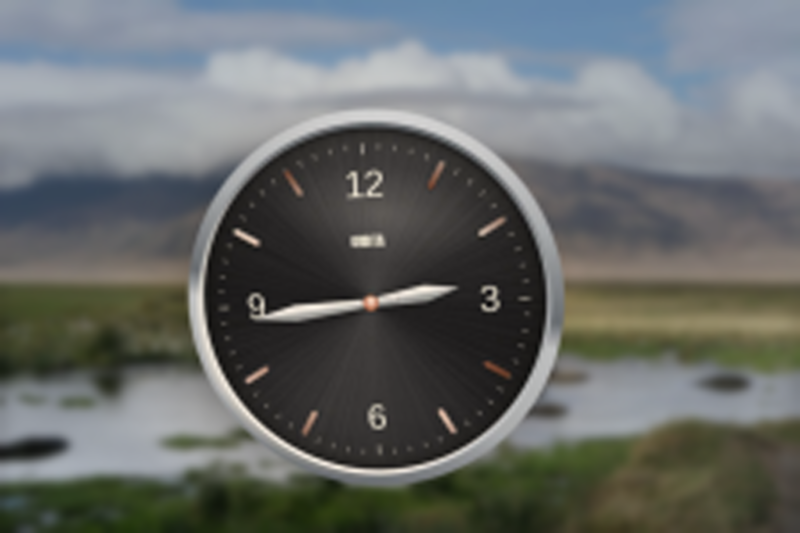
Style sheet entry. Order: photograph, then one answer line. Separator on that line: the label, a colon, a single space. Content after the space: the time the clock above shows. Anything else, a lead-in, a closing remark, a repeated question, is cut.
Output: 2:44
